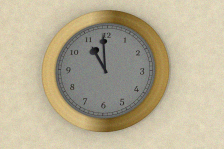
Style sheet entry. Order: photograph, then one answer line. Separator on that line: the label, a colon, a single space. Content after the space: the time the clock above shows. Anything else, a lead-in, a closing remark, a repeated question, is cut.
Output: 10:59
